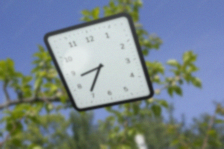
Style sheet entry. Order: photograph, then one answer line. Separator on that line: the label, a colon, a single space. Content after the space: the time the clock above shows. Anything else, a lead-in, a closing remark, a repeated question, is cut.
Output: 8:36
